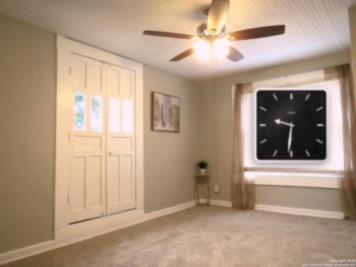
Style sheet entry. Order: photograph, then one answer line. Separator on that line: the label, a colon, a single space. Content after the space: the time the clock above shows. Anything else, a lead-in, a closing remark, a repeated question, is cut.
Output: 9:31
